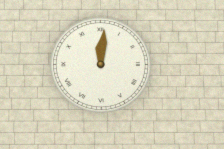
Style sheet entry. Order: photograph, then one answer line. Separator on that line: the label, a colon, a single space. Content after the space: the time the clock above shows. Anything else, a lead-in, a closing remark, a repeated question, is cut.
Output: 12:01
